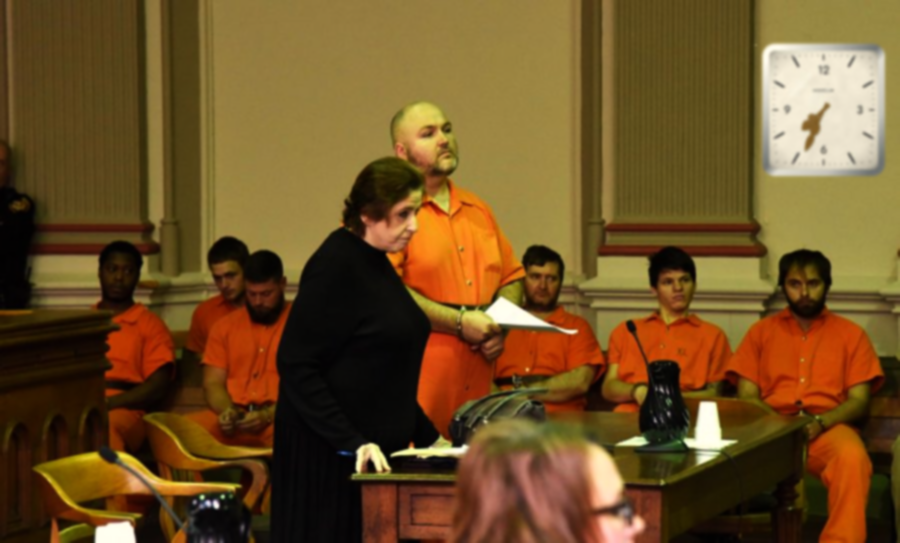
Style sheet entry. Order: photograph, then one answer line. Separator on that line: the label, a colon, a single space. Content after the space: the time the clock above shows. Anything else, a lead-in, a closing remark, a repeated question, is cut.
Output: 7:34
